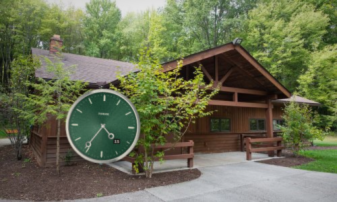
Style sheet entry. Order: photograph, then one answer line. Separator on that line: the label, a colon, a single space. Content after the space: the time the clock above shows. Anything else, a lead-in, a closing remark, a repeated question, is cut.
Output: 4:36
